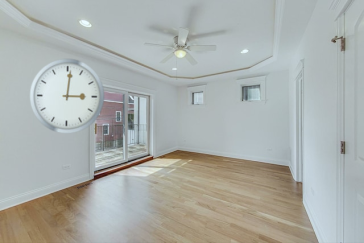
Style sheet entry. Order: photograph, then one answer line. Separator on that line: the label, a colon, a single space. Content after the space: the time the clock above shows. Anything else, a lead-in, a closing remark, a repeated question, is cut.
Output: 3:01
